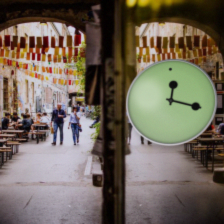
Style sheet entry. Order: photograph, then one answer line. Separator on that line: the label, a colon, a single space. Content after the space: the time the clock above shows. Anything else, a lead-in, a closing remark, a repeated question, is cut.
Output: 12:18
